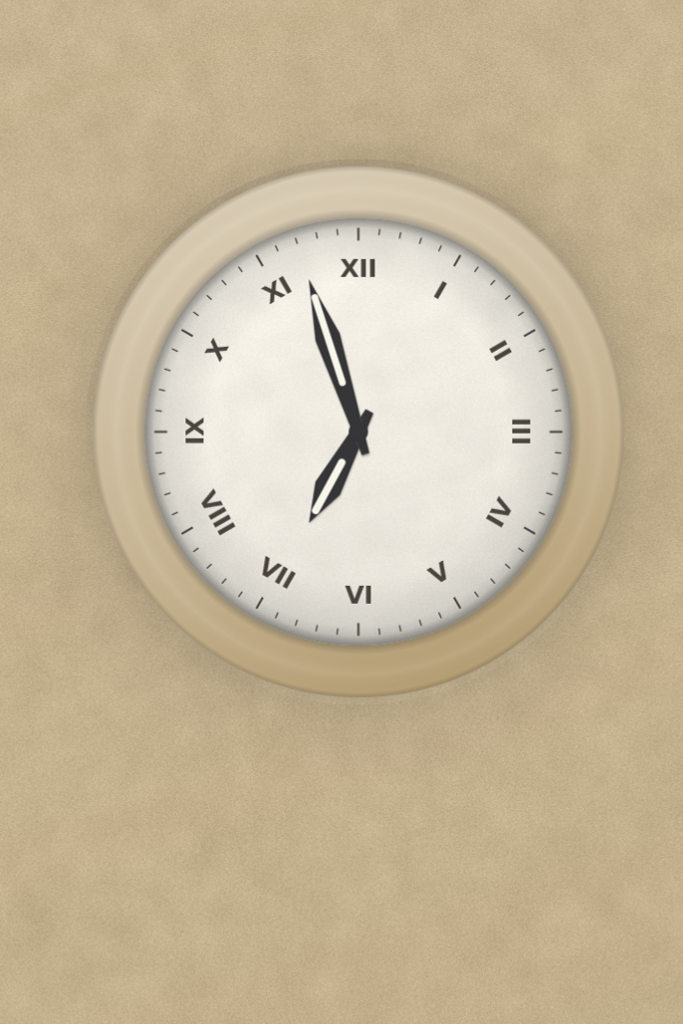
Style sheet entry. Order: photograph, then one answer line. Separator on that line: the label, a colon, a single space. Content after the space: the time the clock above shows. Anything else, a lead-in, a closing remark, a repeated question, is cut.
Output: 6:57
